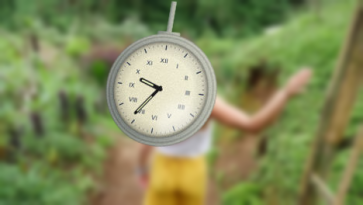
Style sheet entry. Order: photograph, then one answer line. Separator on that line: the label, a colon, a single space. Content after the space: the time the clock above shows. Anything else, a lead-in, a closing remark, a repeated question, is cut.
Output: 9:36
